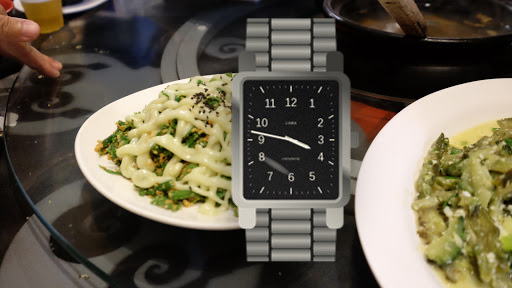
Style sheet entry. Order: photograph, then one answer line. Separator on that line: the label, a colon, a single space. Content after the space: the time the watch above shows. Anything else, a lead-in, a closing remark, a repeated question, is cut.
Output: 3:47
